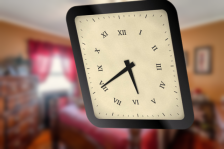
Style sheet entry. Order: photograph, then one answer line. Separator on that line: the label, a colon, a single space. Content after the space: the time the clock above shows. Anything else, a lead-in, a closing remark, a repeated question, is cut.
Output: 5:40
